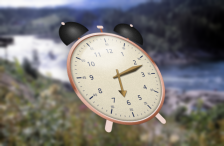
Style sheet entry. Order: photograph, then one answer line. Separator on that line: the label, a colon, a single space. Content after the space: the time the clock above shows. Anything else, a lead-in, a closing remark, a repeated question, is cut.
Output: 6:12
